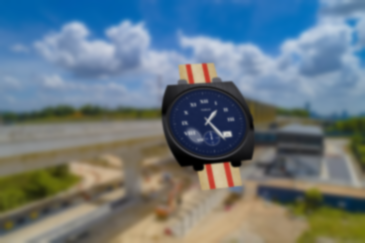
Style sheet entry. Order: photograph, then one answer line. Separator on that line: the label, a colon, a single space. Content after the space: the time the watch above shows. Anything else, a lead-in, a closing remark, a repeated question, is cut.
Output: 1:25
